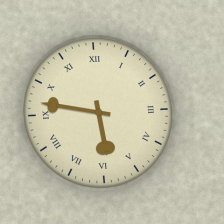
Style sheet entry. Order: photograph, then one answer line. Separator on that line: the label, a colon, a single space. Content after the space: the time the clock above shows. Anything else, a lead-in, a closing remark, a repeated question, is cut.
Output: 5:47
